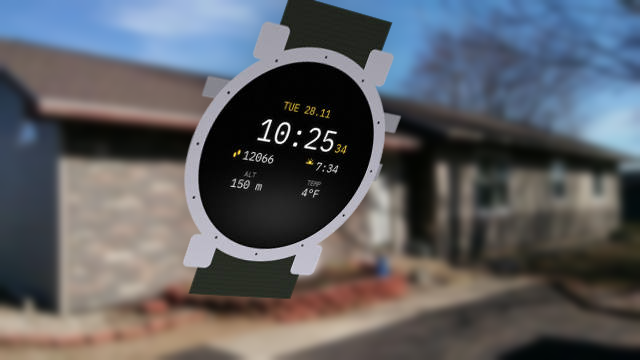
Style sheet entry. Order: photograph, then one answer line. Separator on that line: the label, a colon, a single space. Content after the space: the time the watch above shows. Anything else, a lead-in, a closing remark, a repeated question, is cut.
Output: 10:25:34
